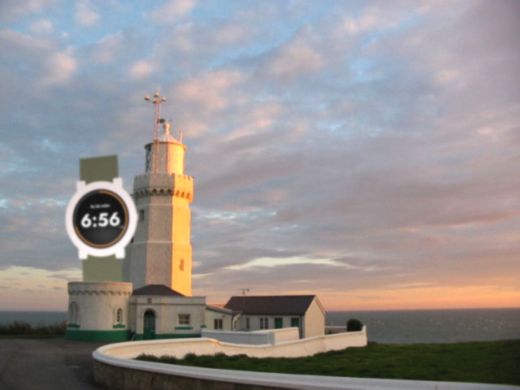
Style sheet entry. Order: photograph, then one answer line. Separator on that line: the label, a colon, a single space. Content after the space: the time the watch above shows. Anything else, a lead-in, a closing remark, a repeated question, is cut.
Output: 6:56
